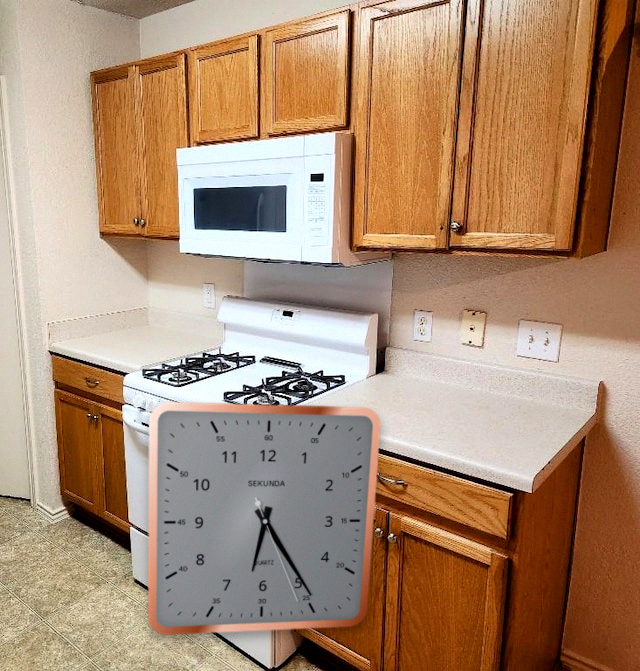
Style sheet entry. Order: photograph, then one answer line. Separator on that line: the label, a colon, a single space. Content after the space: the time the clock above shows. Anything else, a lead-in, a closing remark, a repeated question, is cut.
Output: 6:24:26
